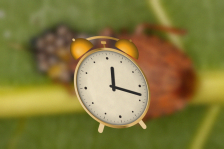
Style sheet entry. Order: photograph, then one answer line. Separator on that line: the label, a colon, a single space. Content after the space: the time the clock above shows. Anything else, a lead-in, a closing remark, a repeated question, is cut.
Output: 12:18
